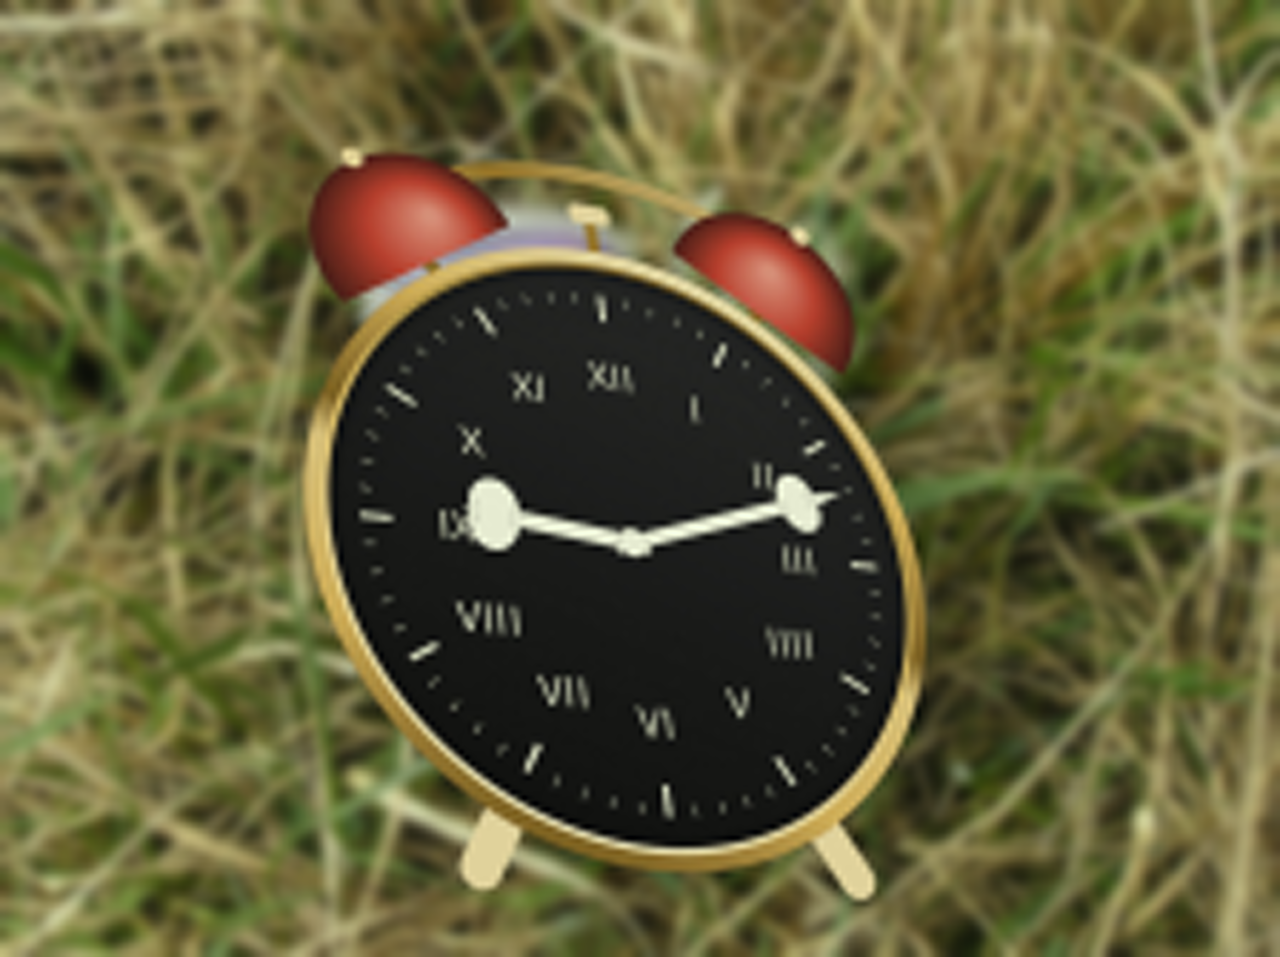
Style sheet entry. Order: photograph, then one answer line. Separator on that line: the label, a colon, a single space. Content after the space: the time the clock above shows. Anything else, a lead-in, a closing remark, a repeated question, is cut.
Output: 9:12
